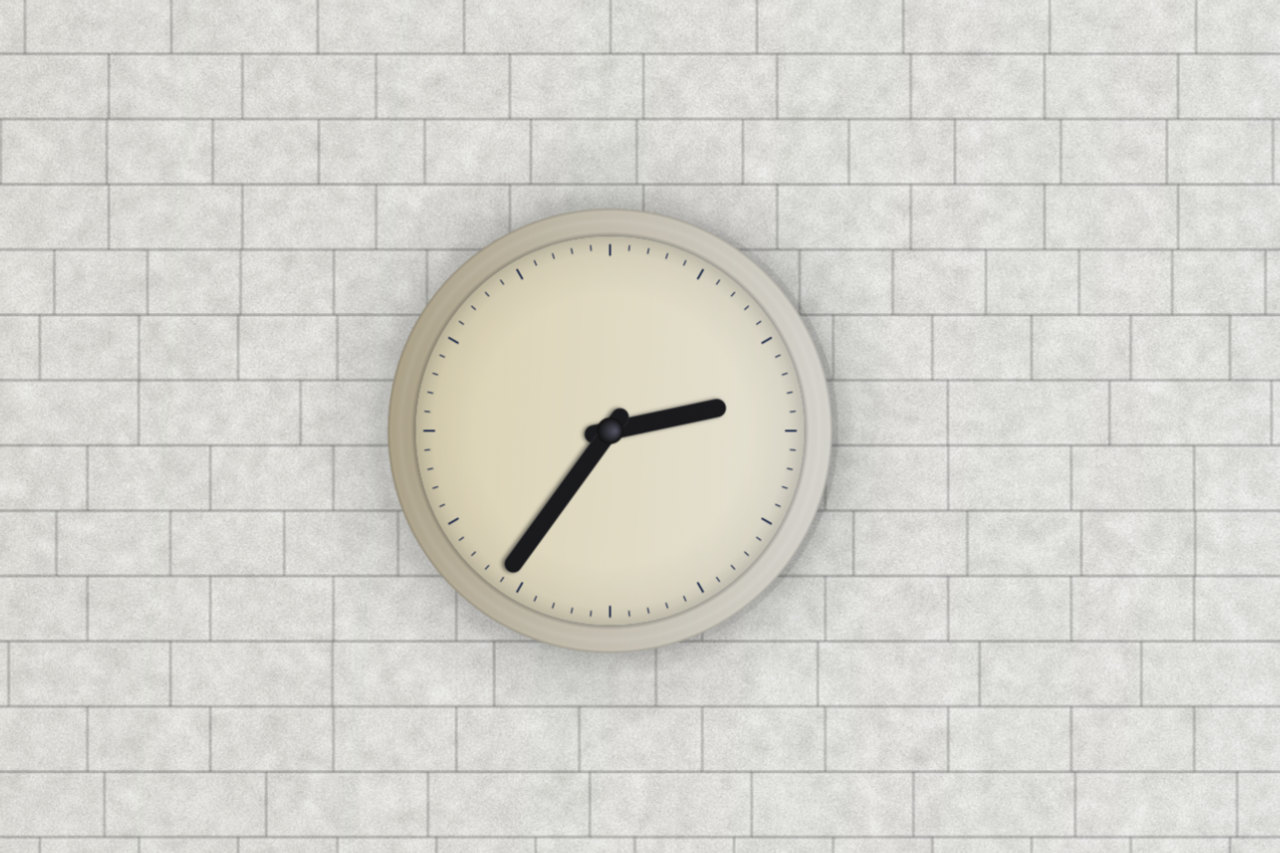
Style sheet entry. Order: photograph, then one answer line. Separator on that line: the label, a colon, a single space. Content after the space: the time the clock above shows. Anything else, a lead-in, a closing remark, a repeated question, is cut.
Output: 2:36
